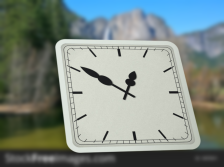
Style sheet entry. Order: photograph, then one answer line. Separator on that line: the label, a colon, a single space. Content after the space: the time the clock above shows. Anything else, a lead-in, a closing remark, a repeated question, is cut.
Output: 12:51
